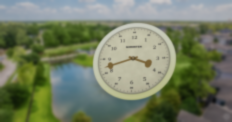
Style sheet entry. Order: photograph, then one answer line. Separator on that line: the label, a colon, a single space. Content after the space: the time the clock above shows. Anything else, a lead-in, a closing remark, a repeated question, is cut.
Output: 3:42
